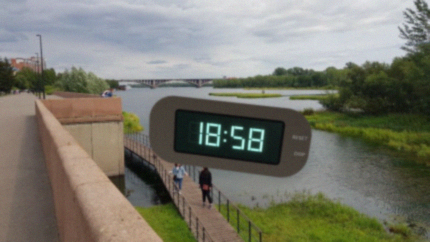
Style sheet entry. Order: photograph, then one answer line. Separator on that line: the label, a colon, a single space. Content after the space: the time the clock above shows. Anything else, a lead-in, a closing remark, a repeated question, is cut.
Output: 18:58
